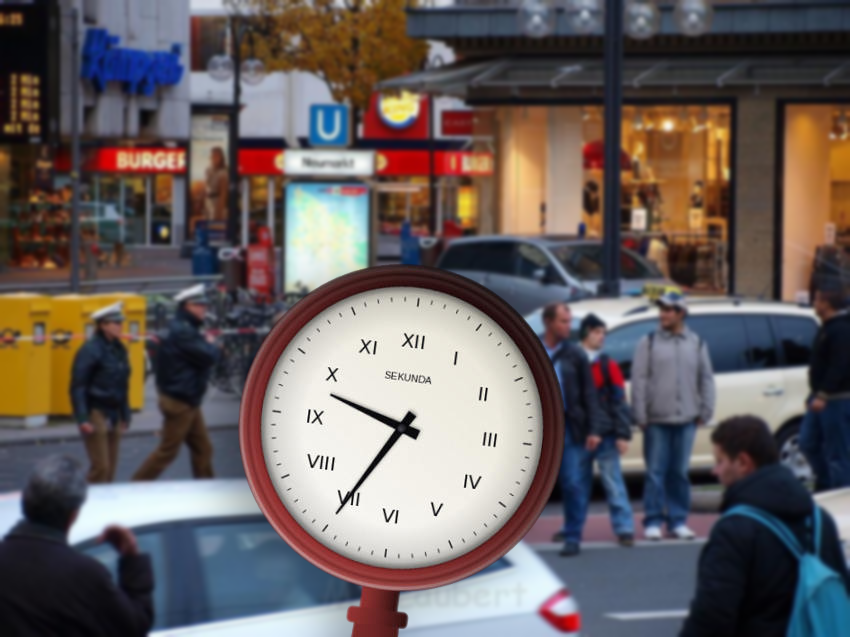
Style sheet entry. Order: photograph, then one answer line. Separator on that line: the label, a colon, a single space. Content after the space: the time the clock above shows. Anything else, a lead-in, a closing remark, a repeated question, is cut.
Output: 9:35
